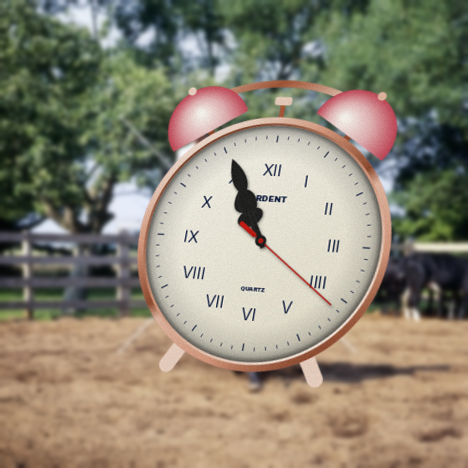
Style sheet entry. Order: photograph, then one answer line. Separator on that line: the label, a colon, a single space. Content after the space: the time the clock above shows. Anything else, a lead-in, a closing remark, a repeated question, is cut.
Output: 10:55:21
